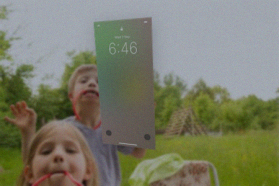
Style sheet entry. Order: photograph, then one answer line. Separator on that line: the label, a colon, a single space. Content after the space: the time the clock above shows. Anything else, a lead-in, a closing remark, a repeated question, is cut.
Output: 6:46
